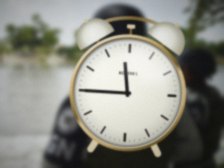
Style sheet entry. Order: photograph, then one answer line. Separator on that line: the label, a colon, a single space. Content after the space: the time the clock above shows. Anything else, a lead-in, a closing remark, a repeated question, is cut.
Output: 11:45
